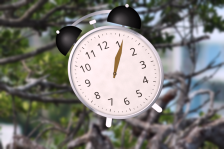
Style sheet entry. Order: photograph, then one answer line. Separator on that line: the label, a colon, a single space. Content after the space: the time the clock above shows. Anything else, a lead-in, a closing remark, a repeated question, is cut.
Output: 1:06
